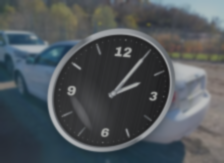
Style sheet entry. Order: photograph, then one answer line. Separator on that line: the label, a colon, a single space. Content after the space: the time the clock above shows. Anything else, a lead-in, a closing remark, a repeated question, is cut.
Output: 2:05
